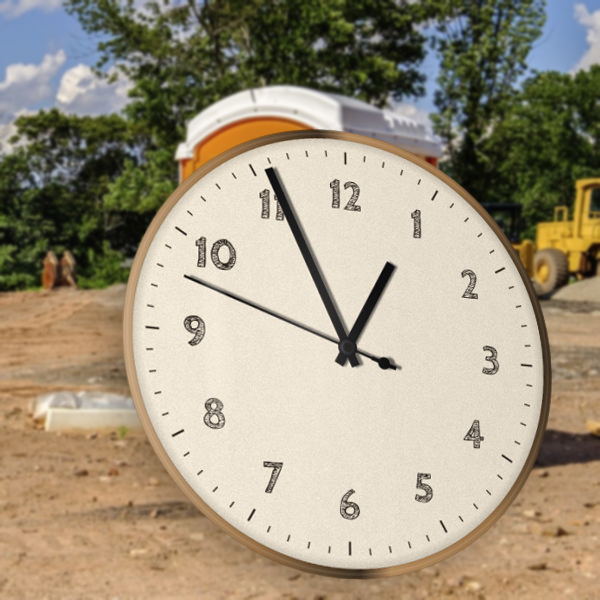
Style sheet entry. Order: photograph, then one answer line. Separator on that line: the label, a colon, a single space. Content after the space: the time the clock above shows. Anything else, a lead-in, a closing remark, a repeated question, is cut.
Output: 12:55:48
